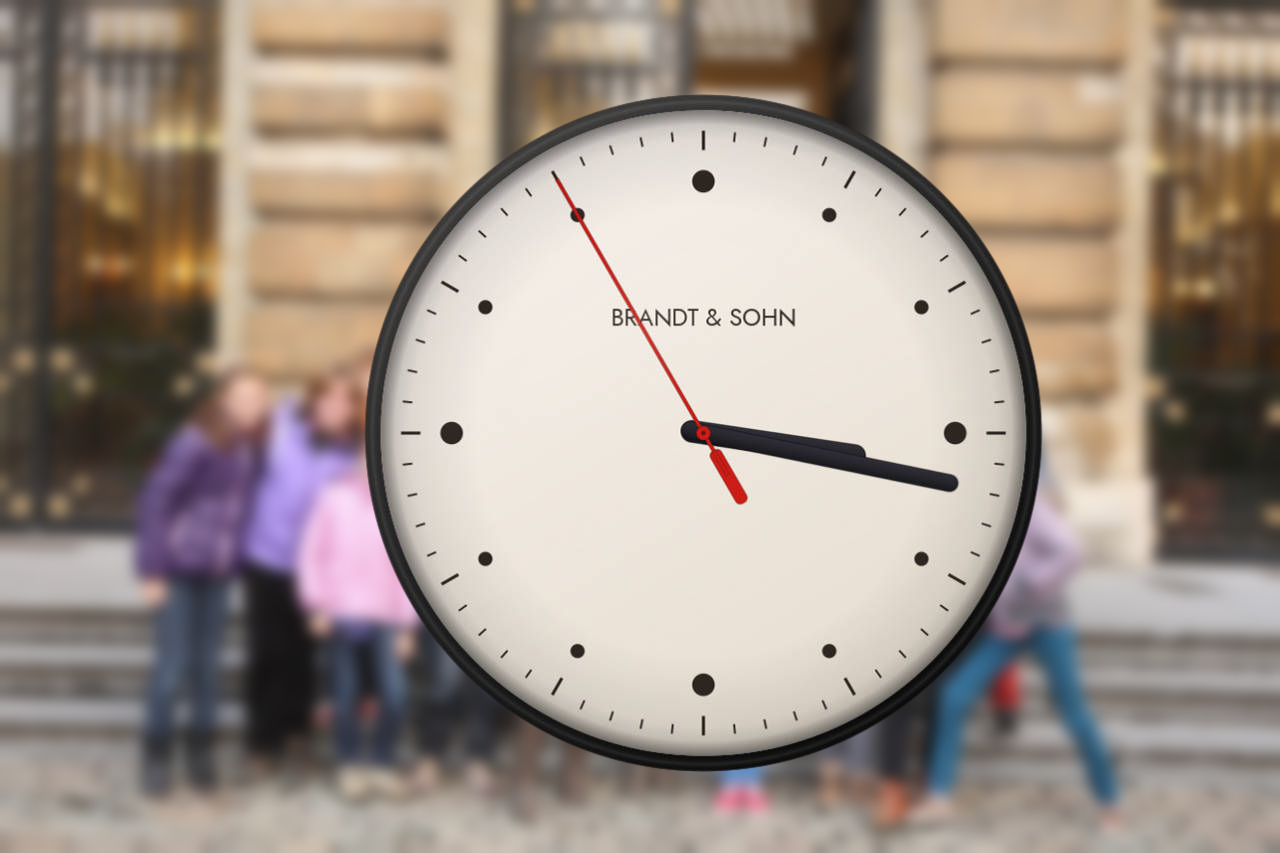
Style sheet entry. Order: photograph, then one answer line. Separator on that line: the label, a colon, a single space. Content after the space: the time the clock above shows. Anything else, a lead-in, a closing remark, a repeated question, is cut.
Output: 3:16:55
